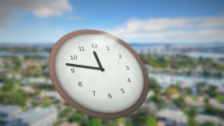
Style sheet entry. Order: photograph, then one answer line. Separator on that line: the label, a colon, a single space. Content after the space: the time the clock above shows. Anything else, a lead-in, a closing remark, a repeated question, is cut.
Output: 11:47
